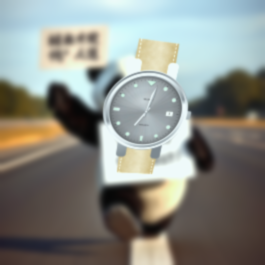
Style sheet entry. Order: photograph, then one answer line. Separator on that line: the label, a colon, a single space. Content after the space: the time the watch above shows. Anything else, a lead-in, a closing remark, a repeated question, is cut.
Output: 7:02
